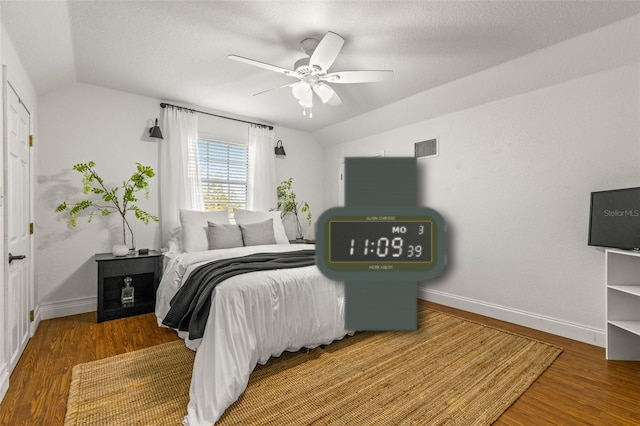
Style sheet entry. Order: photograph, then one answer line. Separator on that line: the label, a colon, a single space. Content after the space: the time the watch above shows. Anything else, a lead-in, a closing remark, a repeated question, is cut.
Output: 11:09:39
